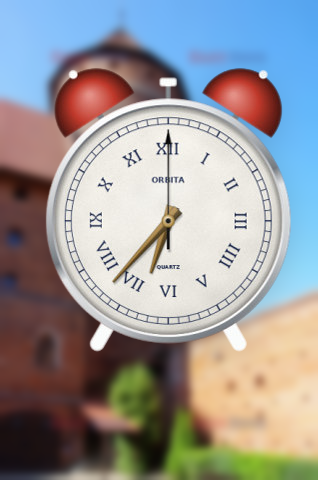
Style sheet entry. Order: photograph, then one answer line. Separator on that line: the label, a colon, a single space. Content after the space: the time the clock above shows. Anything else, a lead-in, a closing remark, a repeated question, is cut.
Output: 6:37:00
